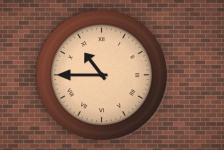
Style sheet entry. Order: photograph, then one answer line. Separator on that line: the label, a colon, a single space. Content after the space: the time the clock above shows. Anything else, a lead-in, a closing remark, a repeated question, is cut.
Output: 10:45
